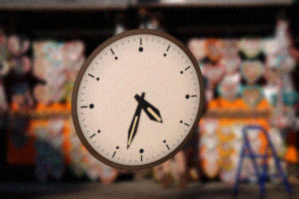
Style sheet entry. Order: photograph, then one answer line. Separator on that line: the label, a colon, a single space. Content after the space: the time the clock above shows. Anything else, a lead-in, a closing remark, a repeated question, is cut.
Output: 4:33
